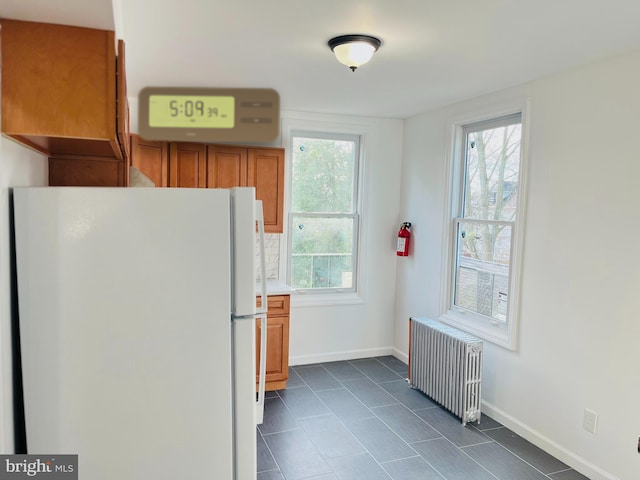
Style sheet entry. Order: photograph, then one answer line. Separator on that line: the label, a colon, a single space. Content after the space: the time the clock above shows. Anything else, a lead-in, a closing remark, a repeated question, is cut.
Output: 5:09
